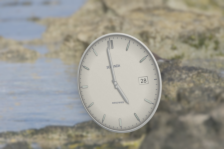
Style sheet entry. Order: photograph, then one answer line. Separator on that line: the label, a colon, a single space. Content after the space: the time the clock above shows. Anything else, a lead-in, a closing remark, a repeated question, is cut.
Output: 4:59
